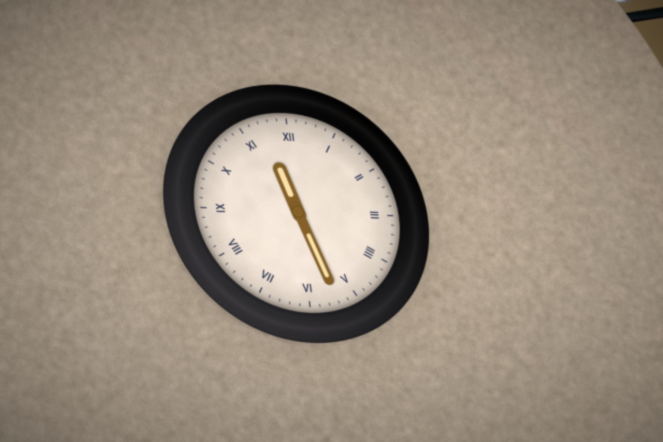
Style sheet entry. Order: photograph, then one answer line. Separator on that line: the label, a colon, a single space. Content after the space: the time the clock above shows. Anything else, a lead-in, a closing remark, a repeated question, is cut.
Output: 11:27
